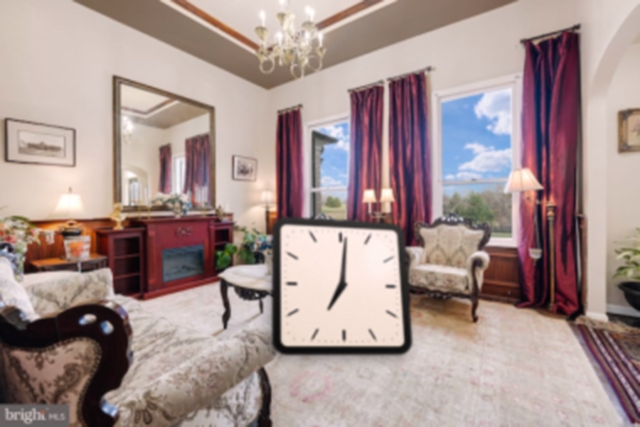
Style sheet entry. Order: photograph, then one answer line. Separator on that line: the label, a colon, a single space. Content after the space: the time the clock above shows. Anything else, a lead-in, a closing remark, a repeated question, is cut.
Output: 7:01
